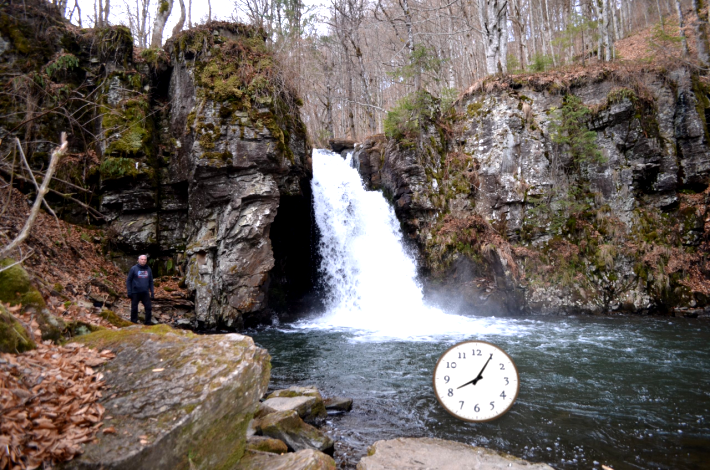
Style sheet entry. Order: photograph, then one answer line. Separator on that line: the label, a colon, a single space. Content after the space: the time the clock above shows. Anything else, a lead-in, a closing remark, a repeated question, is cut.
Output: 8:05
